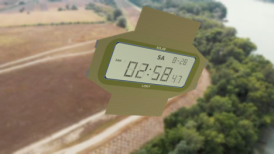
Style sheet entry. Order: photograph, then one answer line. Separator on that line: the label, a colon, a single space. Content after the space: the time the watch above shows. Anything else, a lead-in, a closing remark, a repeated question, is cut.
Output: 2:58:47
